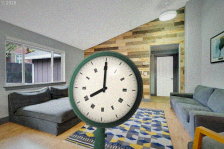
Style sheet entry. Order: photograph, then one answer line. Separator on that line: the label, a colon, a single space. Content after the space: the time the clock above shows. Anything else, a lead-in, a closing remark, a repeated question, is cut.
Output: 8:00
